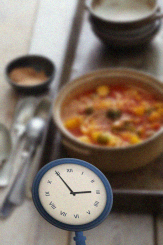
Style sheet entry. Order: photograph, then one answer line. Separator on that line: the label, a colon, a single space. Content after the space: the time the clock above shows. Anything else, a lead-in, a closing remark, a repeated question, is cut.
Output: 2:55
